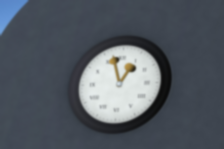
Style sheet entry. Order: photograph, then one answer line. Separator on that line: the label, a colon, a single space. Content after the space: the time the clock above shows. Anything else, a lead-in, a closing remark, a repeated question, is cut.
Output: 12:57
